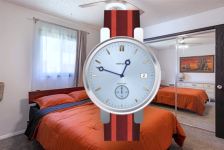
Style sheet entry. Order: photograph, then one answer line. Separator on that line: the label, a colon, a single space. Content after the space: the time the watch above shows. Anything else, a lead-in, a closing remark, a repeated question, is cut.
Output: 12:48
